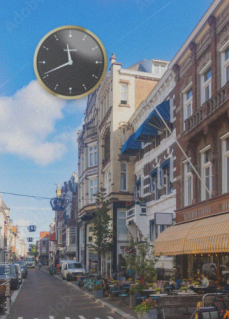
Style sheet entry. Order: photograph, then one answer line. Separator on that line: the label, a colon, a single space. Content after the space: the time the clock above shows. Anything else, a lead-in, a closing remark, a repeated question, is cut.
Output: 11:41
